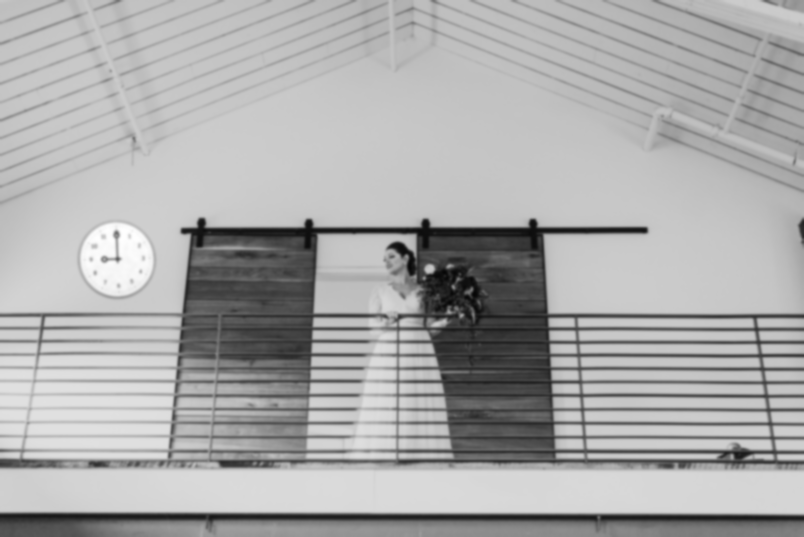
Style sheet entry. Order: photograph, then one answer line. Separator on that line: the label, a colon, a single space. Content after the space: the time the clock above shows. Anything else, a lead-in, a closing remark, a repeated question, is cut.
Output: 9:00
